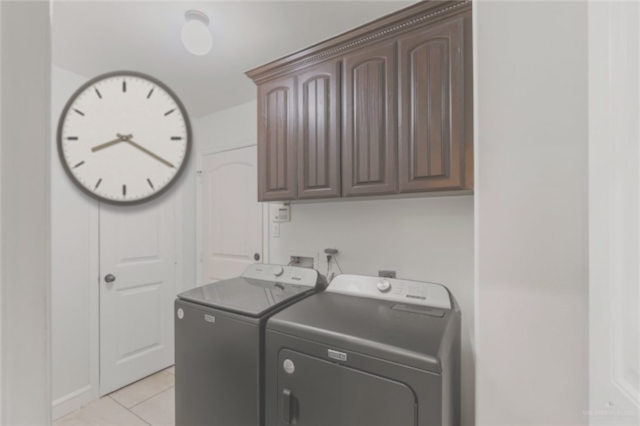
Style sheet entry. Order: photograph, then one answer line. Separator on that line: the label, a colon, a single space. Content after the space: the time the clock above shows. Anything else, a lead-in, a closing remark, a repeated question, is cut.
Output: 8:20
